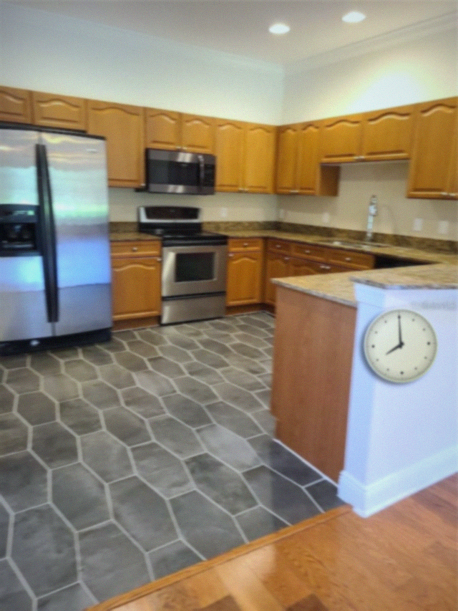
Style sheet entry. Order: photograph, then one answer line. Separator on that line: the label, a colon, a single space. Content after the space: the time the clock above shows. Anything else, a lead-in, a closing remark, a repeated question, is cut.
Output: 8:00
